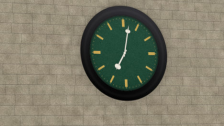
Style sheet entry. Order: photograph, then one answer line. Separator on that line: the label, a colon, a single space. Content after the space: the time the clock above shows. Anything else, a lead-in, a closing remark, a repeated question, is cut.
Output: 7:02
